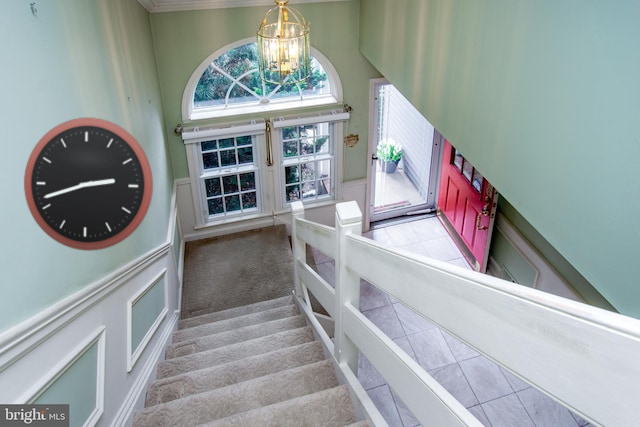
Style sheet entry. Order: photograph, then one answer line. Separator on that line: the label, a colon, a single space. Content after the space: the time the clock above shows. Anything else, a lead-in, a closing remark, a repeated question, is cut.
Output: 2:42
